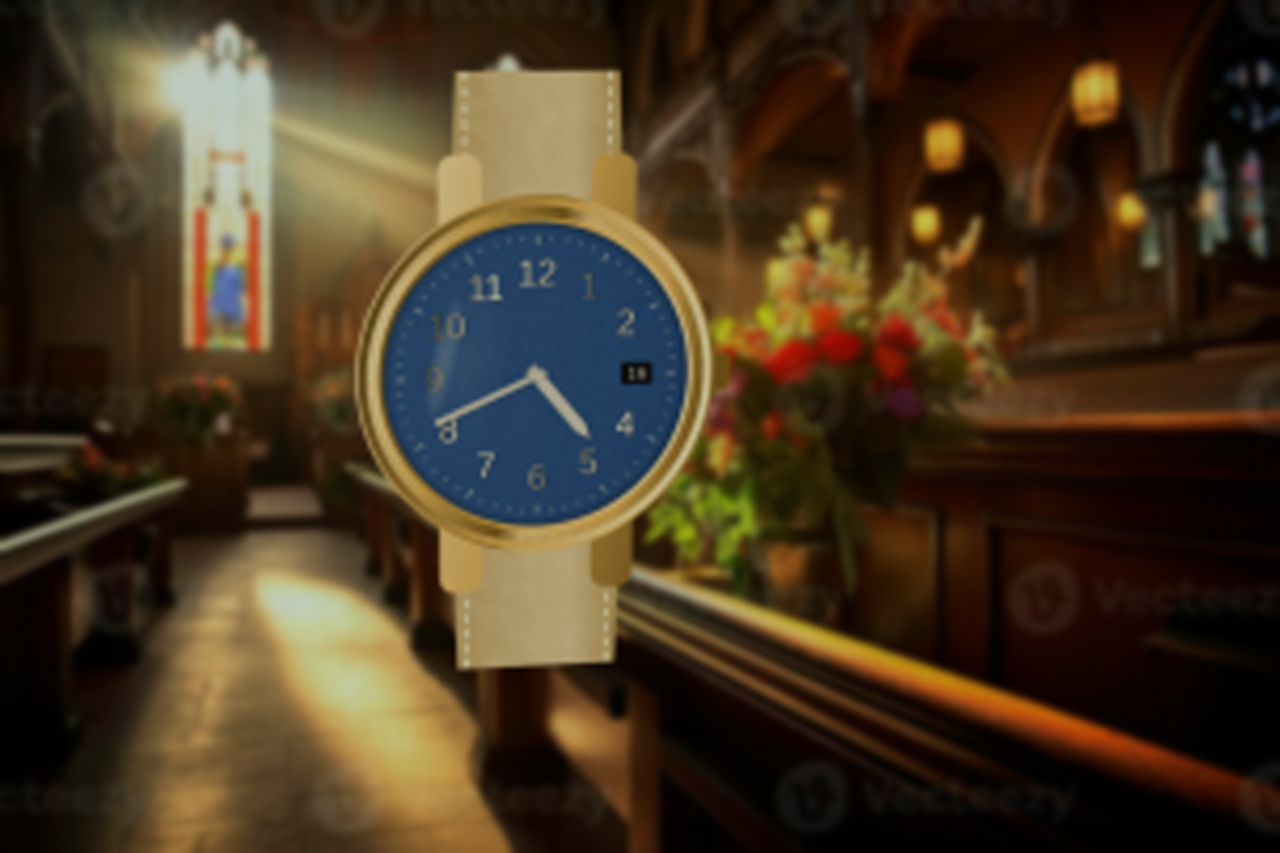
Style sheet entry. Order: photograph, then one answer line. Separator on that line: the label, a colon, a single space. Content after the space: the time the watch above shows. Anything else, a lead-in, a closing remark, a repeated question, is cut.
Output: 4:41
